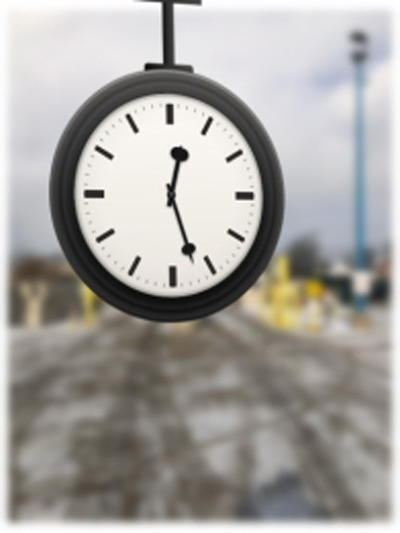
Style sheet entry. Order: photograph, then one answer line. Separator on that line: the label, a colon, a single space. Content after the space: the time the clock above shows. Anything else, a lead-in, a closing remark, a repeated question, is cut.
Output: 12:27
